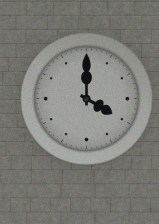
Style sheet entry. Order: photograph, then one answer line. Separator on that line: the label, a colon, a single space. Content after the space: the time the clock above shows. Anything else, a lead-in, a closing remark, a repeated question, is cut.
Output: 4:00
